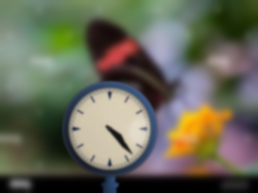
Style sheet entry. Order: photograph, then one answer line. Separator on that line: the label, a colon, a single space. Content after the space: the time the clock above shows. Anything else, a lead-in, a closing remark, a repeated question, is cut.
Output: 4:23
